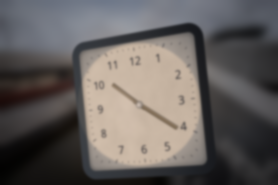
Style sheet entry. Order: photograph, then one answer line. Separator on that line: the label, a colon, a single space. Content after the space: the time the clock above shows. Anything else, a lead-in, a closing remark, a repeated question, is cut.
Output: 10:21
